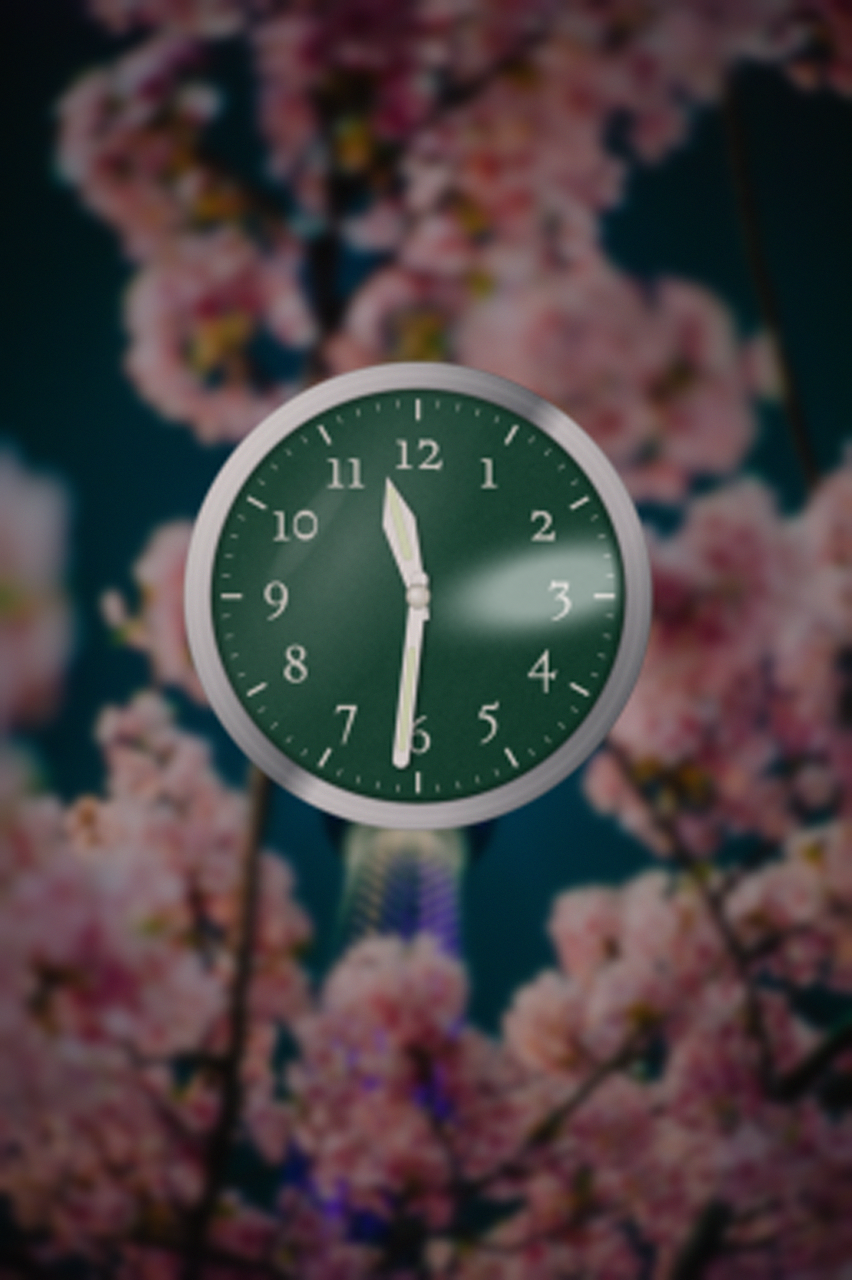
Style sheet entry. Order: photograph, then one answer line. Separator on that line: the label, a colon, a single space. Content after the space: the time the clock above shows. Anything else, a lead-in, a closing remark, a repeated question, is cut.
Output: 11:31
